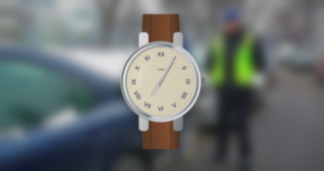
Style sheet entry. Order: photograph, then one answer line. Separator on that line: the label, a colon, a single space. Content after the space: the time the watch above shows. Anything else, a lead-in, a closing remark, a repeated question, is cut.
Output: 7:05
